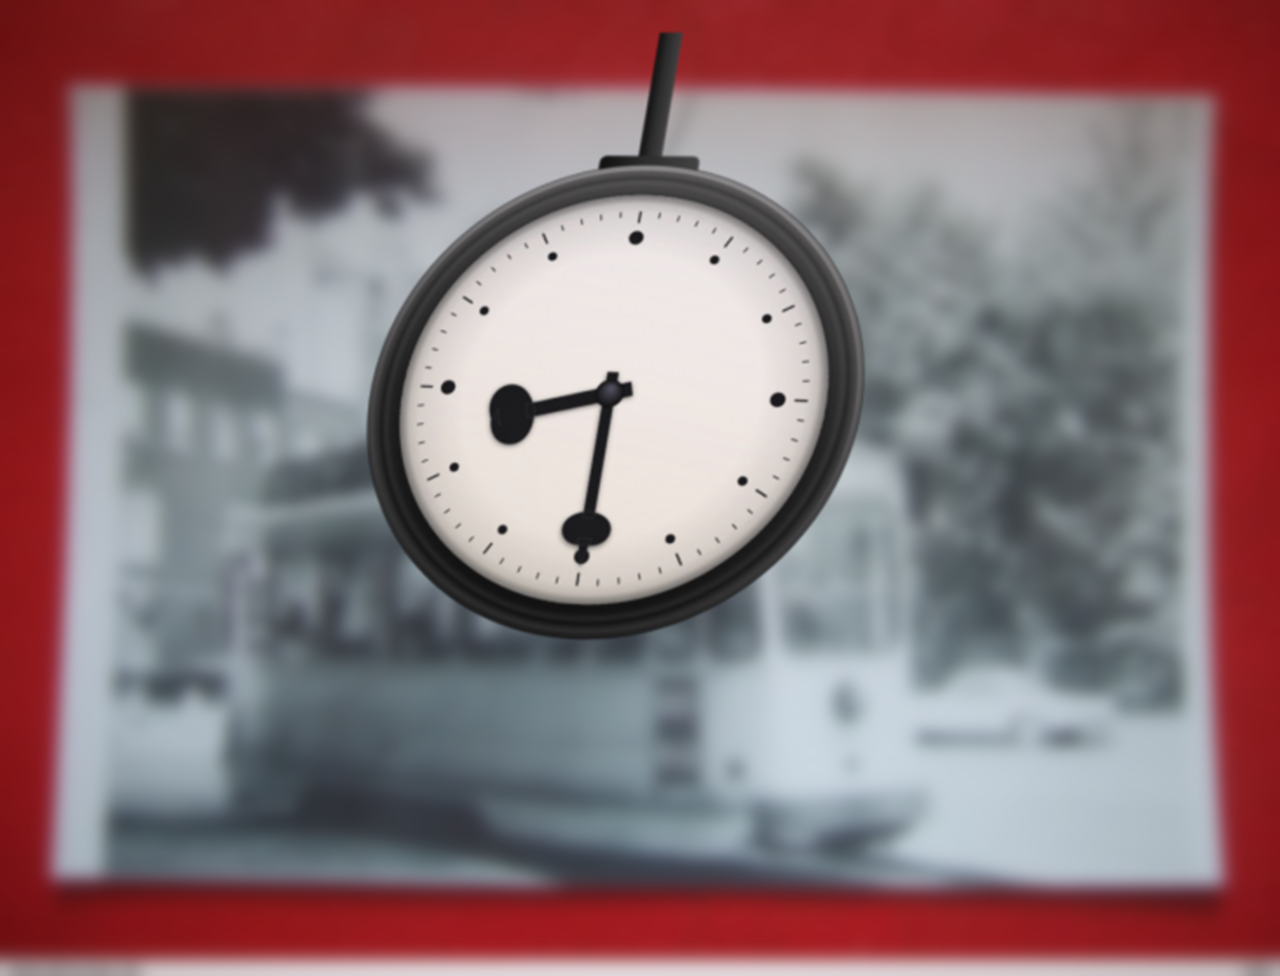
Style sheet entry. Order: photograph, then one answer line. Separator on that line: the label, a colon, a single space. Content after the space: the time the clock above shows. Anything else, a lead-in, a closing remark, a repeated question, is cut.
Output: 8:30
